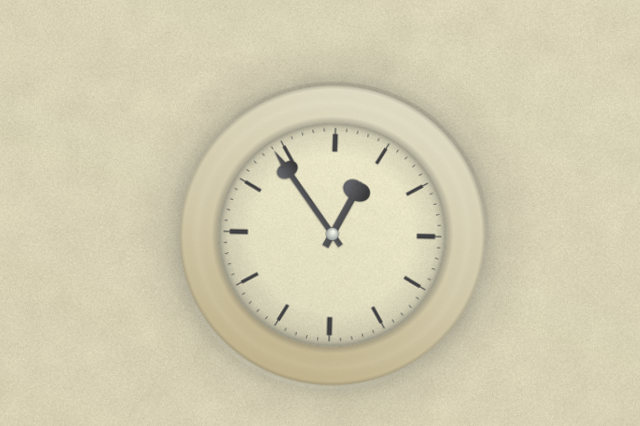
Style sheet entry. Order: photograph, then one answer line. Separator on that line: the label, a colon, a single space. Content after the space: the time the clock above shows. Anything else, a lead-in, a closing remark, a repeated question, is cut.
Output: 12:54
